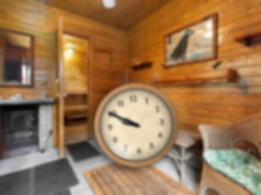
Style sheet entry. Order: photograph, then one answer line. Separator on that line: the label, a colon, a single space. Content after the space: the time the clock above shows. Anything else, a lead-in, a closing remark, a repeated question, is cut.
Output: 9:50
